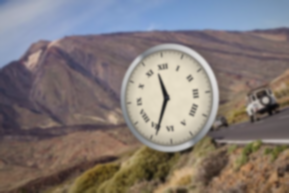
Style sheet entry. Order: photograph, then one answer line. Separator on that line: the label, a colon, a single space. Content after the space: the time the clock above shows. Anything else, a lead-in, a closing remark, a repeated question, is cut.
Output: 11:34
